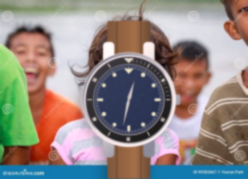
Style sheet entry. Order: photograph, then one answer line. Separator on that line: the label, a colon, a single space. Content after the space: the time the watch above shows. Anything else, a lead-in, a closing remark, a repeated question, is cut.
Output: 12:32
